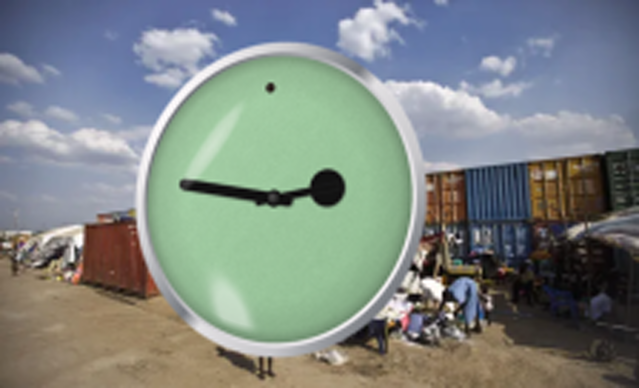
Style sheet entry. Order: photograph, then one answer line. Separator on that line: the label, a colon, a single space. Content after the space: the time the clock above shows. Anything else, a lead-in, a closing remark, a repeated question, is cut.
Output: 2:47
